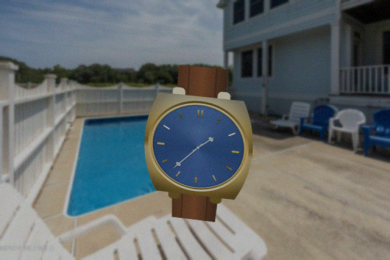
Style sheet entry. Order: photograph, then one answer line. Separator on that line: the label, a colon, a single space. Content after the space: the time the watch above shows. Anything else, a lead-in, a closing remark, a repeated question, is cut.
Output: 1:37
